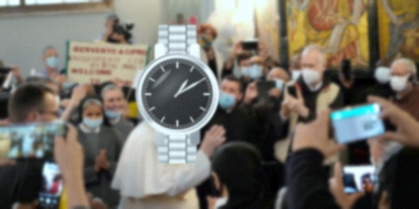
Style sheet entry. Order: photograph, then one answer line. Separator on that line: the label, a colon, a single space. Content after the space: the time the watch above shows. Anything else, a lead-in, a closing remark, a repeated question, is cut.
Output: 1:10
